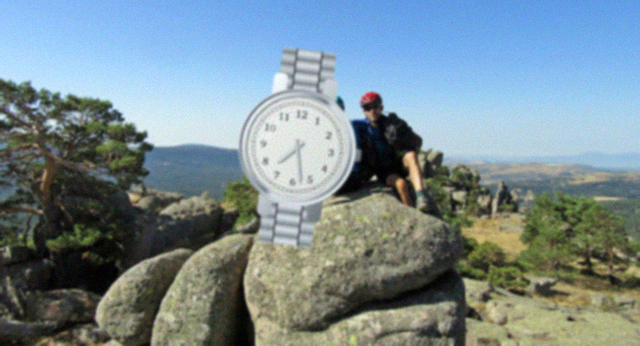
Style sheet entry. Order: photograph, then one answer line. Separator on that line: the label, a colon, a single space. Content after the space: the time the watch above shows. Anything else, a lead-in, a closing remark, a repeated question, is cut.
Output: 7:28
